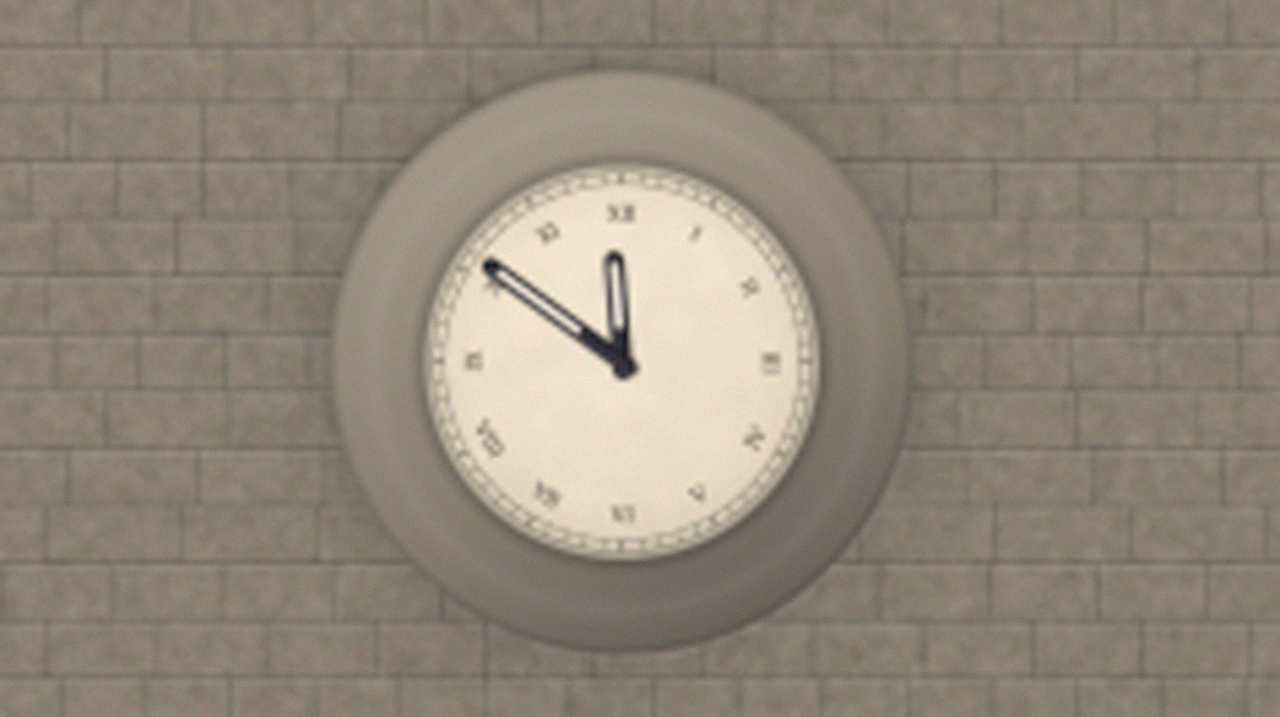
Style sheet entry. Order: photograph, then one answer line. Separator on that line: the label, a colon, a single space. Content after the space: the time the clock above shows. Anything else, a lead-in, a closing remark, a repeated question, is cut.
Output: 11:51
